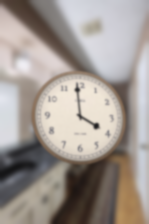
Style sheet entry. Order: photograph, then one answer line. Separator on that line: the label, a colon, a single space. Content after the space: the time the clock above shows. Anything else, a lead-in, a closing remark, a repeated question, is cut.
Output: 3:59
